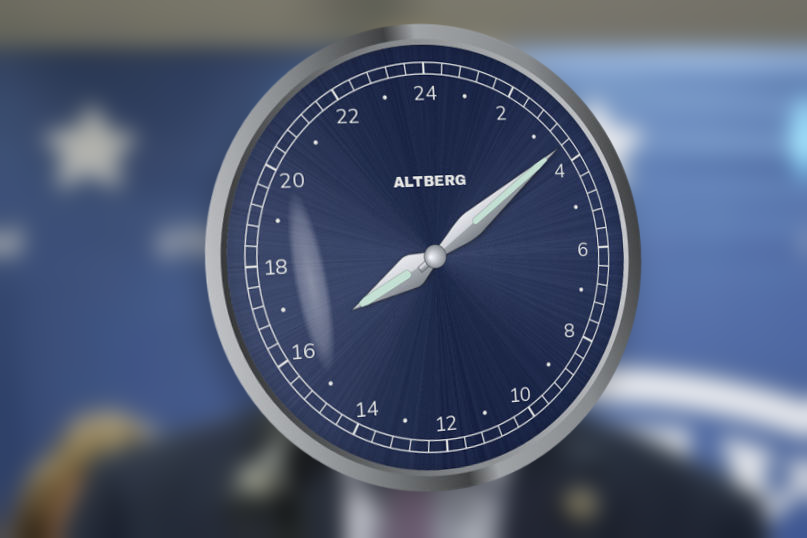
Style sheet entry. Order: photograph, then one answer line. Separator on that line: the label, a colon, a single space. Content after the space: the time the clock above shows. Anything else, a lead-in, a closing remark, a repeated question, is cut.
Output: 16:09
